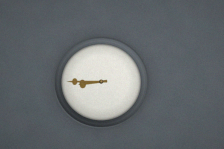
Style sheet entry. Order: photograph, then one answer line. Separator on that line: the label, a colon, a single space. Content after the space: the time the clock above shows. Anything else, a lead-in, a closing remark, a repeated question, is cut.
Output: 8:45
